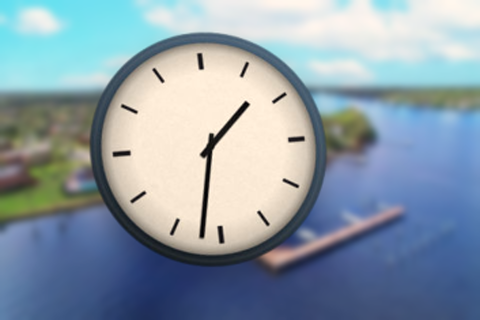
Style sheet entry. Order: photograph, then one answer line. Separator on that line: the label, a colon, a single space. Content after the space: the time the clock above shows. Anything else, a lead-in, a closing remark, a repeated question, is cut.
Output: 1:32
